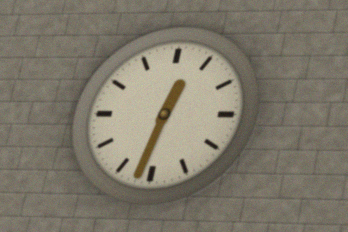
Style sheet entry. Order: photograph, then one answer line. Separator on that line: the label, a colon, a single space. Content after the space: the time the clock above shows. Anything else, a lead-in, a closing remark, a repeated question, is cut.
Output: 12:32
